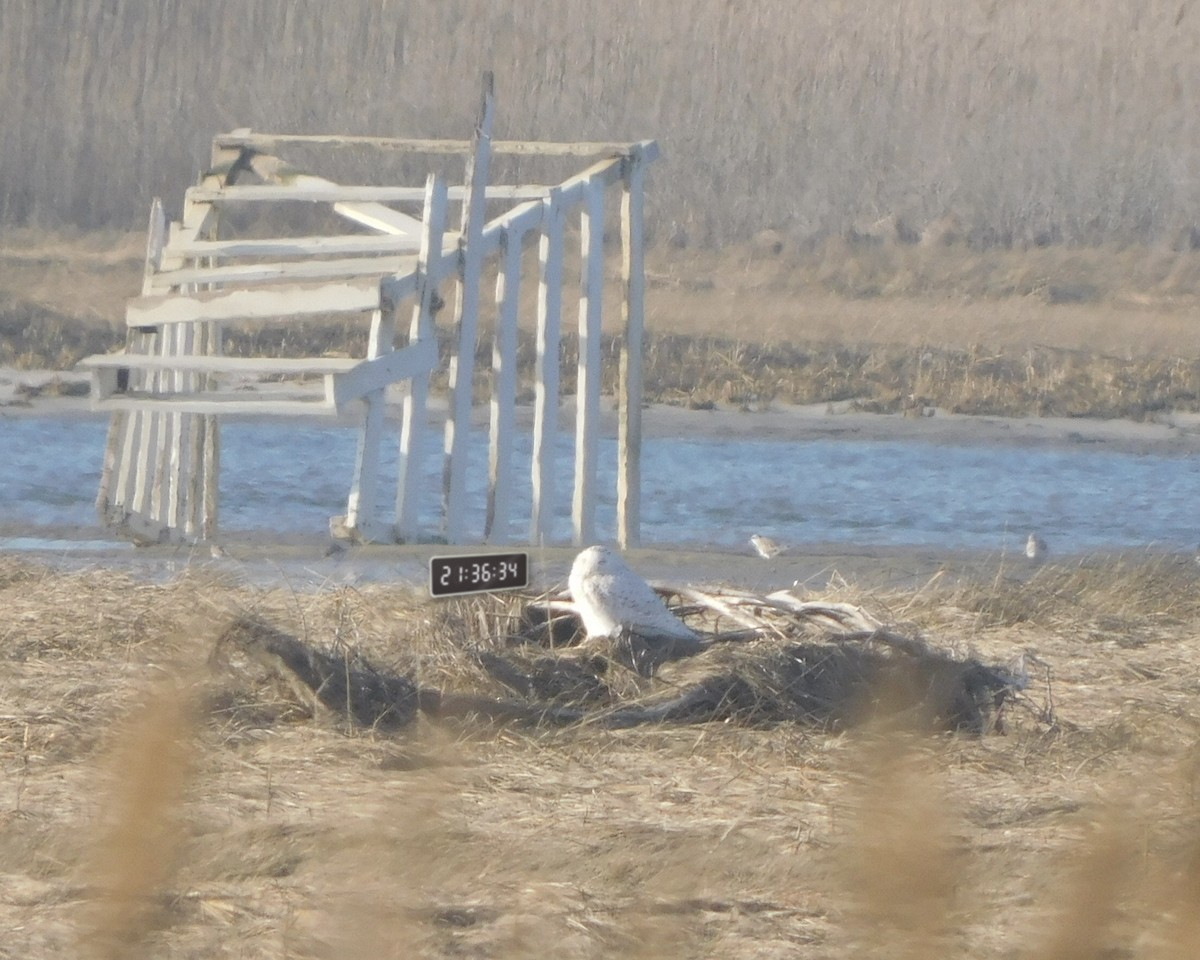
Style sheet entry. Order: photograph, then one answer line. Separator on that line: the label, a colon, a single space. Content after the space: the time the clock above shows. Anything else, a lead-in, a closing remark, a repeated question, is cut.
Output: 21:36:34
